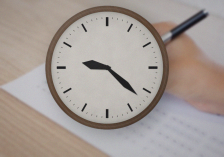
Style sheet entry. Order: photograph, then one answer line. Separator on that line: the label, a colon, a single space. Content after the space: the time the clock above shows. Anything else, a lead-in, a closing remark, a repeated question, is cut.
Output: 9:22
